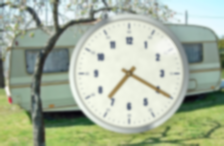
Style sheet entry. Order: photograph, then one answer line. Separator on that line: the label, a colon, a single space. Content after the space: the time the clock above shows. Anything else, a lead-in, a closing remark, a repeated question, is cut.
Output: 7:20
